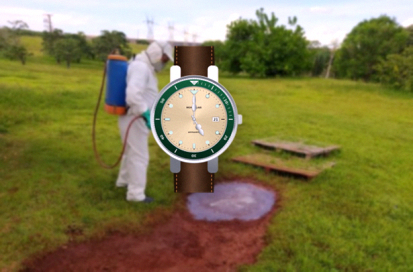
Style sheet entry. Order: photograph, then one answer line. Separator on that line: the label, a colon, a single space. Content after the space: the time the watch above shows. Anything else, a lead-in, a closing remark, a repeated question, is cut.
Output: 5:00
